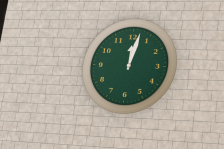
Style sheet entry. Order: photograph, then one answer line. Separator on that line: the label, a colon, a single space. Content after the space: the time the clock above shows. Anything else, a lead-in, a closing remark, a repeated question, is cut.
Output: 12:02
